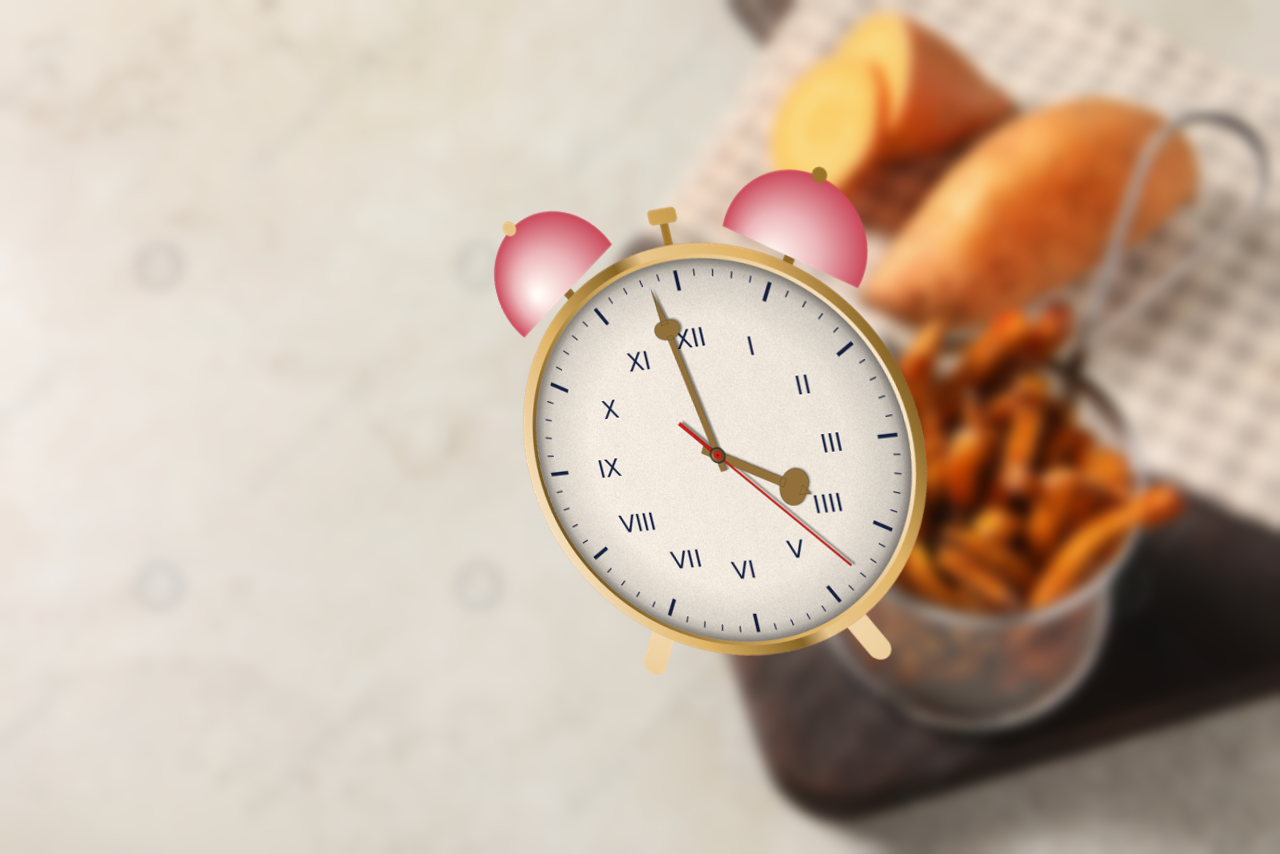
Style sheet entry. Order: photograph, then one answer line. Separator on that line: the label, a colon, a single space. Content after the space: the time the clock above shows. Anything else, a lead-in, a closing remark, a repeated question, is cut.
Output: 3:58:23
